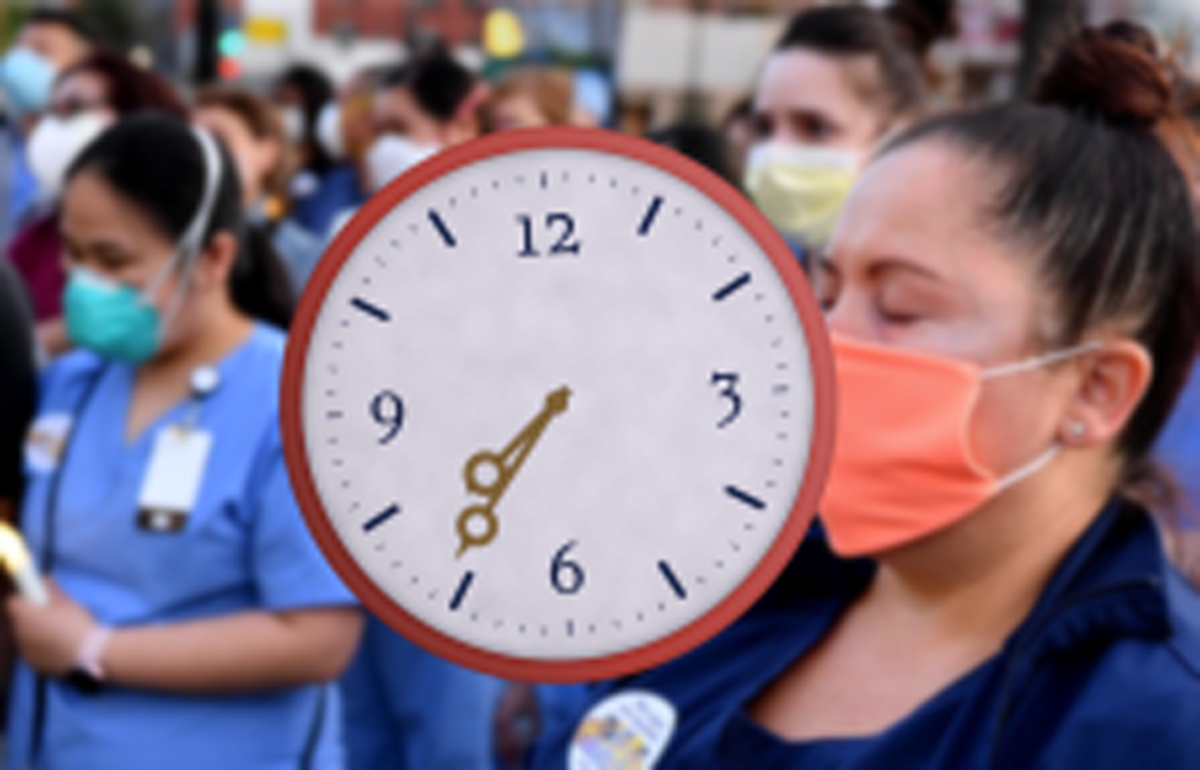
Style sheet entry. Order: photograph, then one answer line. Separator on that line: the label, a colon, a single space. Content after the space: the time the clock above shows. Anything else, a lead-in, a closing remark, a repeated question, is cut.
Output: 7:36
